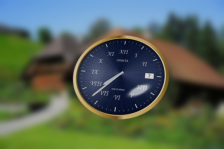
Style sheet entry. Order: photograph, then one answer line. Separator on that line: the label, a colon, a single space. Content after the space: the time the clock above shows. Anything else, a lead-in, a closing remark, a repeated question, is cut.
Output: 7:37
